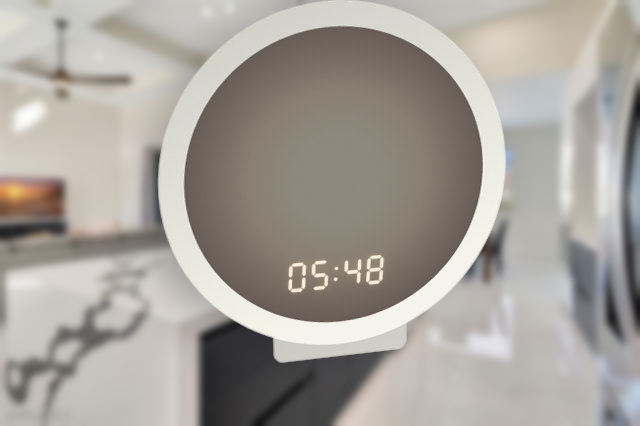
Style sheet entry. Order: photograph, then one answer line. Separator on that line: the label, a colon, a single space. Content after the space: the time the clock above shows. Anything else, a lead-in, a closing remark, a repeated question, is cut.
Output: 5:48
